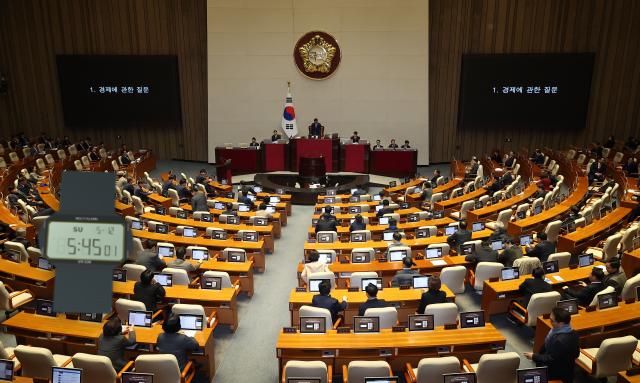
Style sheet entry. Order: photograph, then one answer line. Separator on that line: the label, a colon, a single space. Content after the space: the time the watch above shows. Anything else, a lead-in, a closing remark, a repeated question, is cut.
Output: 5:45:01
